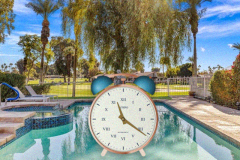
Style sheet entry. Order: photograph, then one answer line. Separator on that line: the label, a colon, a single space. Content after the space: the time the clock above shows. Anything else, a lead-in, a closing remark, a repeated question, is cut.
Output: 11:21
